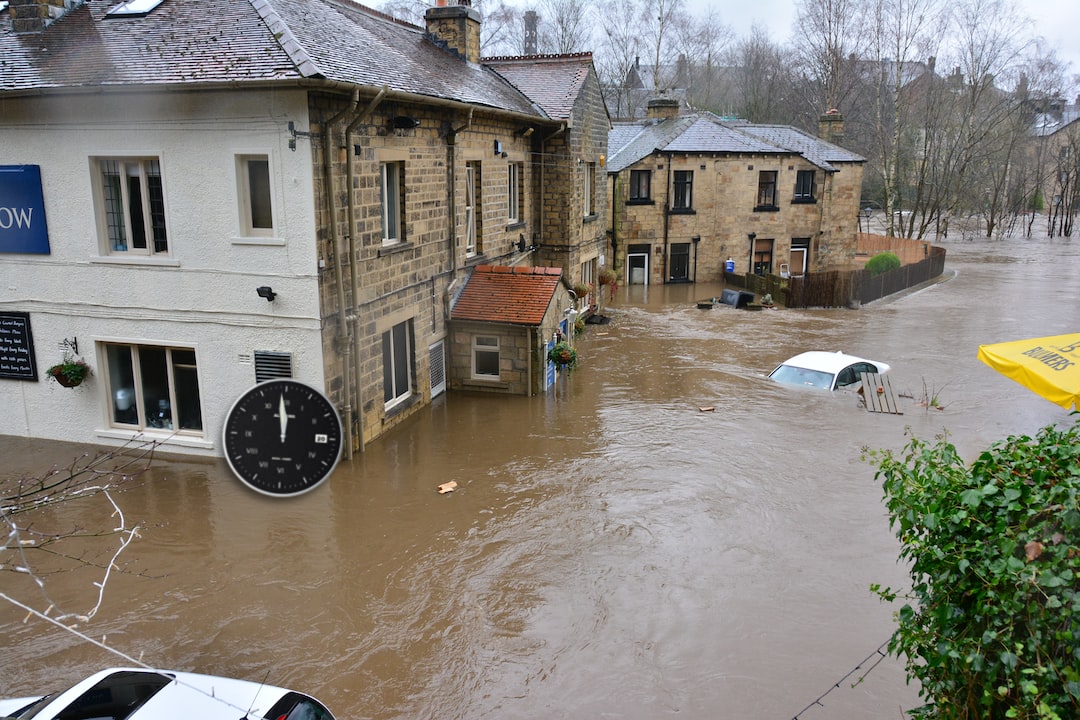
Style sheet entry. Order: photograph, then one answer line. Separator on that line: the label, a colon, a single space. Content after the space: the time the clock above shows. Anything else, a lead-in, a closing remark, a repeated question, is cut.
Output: 11:59
